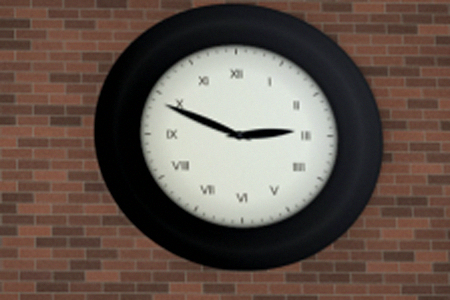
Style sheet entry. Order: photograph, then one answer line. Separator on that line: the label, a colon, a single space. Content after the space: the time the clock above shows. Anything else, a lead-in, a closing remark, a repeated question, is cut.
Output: 2:49
